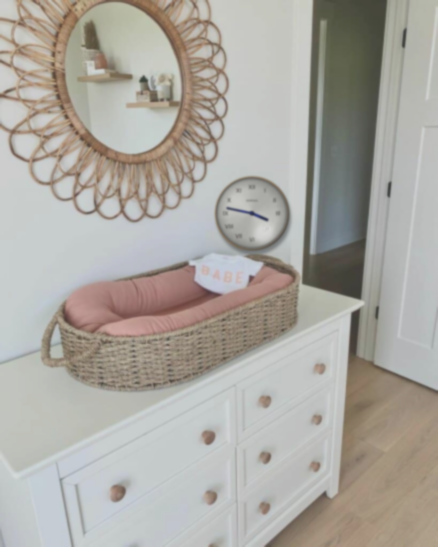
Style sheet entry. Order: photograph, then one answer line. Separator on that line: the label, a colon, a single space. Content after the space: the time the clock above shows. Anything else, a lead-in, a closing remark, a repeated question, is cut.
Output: 3:47
